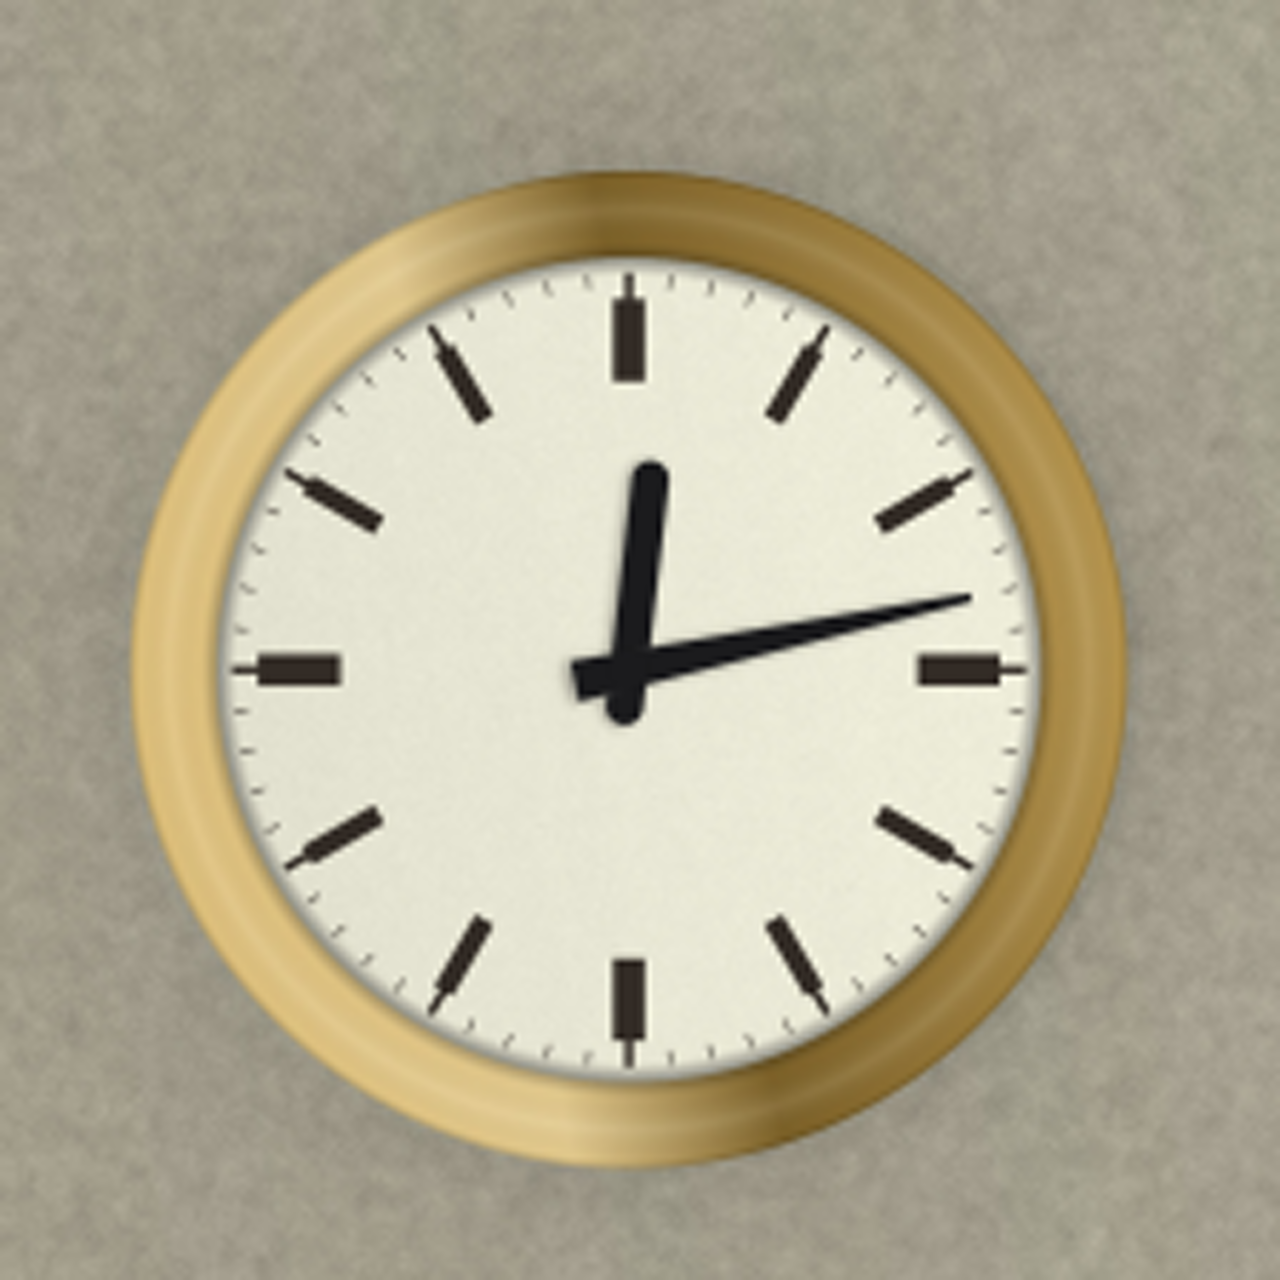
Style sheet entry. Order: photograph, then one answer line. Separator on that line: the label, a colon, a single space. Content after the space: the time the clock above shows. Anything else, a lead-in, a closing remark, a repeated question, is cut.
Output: 12:13
